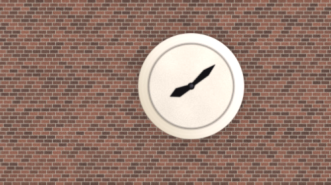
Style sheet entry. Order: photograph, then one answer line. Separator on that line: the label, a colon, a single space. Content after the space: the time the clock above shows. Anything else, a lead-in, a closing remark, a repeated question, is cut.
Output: 8:08
